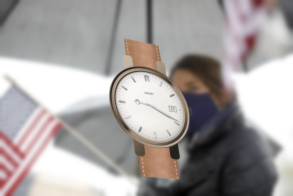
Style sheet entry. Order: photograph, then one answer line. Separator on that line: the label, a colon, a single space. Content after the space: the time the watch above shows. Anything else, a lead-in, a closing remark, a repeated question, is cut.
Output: 9:19
